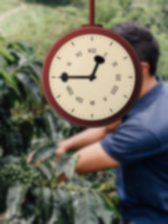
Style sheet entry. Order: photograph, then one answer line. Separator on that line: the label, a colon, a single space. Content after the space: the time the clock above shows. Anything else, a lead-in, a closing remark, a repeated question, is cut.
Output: 12:45
